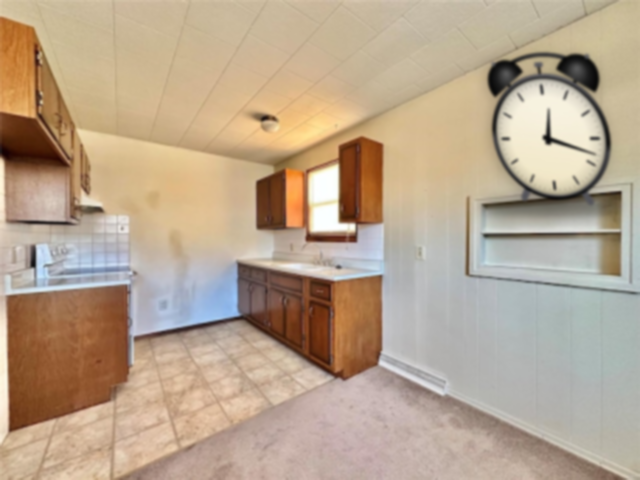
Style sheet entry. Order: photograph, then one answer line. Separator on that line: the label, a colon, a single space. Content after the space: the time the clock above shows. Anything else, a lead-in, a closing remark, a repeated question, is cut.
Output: 12:18
